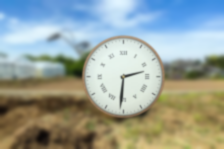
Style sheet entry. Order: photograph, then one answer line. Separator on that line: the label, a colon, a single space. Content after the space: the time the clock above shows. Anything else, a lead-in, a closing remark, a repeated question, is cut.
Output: 2:31
